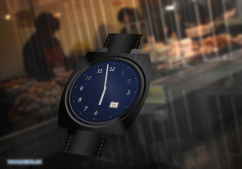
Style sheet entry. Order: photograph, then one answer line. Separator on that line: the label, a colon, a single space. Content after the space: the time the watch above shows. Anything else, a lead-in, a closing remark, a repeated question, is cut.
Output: 5:58
